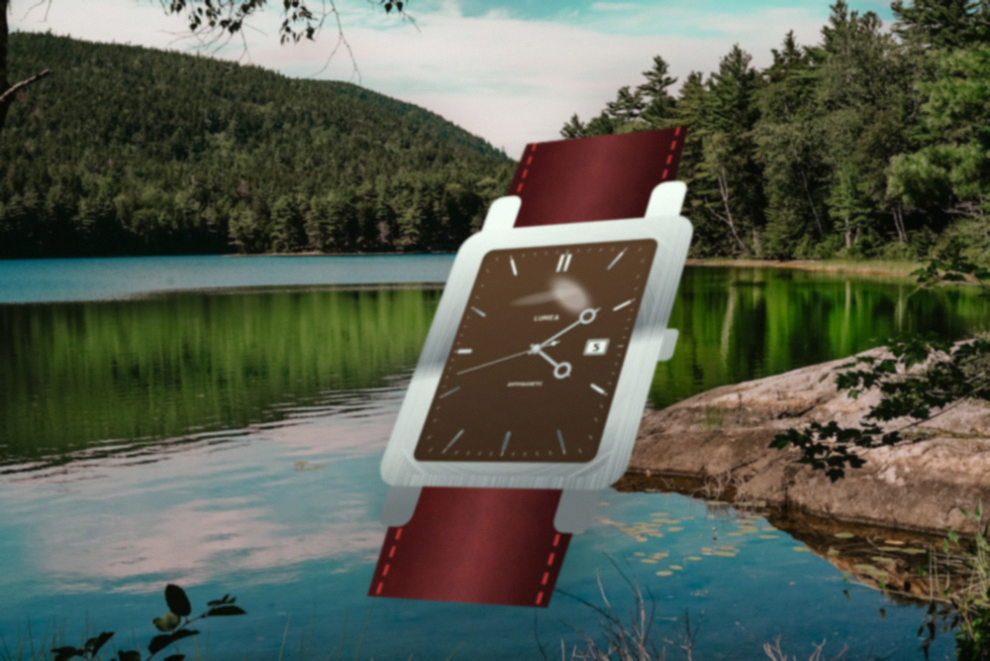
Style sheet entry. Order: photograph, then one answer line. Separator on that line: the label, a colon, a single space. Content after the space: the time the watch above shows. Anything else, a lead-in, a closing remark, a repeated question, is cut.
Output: 4:08:42
